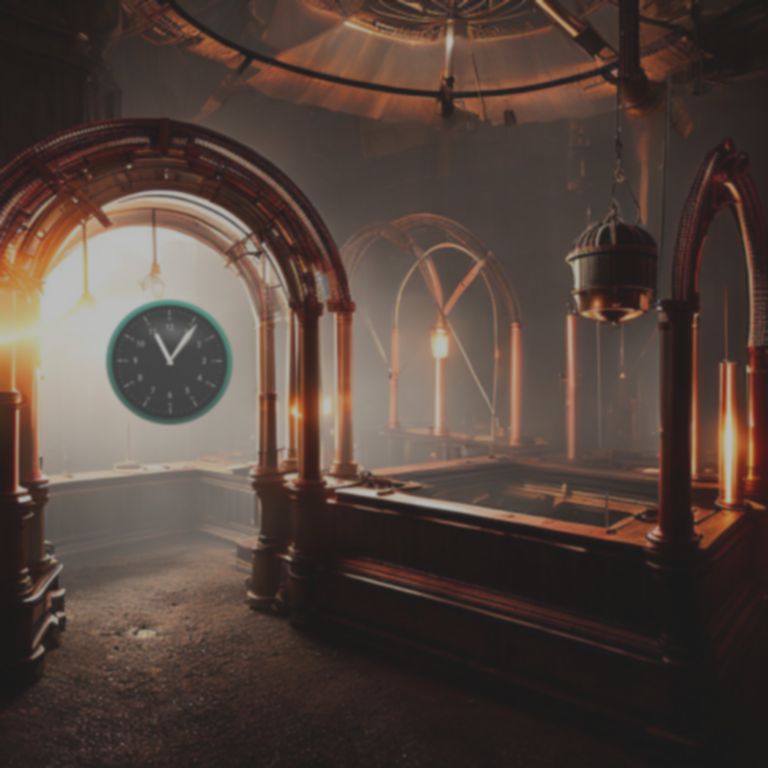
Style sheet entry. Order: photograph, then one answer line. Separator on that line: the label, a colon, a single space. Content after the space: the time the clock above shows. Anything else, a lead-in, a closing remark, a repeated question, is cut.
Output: 11:06
